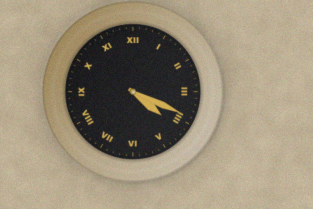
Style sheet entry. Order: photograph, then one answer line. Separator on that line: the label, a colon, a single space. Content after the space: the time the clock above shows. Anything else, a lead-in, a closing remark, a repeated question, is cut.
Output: 4:19
